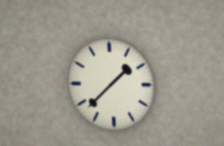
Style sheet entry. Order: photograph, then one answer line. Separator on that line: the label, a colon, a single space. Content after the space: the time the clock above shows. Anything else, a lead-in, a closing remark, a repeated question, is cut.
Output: 1:38
